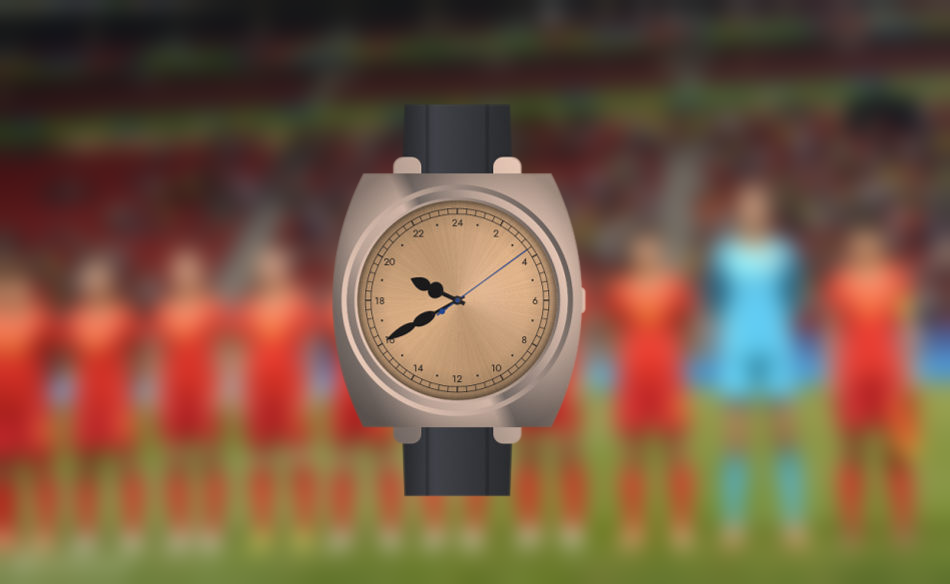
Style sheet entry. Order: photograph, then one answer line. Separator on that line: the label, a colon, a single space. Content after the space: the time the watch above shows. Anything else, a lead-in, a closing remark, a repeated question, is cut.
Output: 19:40:09
